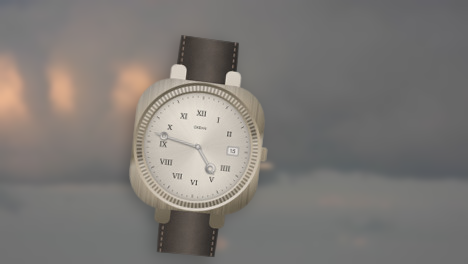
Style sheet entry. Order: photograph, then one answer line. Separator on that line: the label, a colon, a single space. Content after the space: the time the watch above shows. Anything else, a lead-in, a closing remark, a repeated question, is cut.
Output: 4:47
